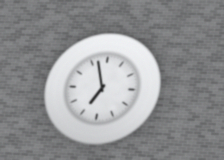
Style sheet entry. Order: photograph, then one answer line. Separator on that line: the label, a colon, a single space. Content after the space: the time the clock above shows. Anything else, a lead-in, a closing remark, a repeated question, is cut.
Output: 6:57
